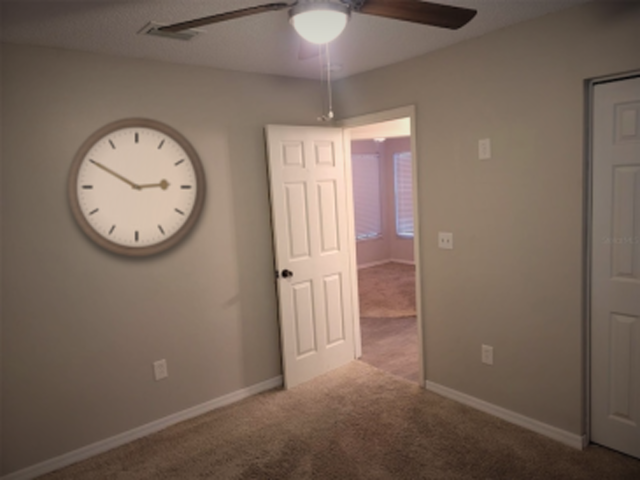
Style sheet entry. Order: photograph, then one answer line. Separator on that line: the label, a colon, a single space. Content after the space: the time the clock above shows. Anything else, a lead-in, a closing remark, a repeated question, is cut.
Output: 2:50
